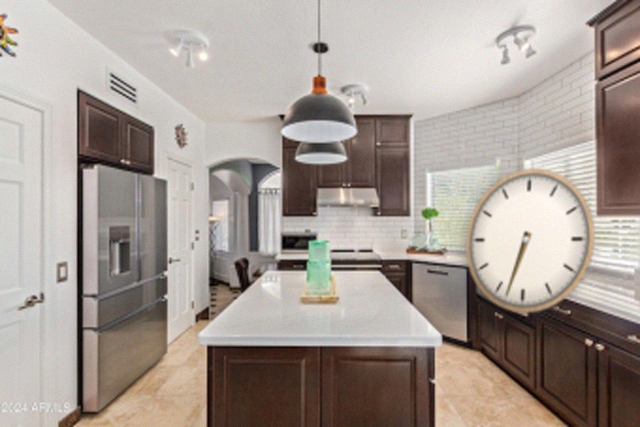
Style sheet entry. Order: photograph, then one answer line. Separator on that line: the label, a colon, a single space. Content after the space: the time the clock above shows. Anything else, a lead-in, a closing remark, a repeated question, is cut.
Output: 6:33
